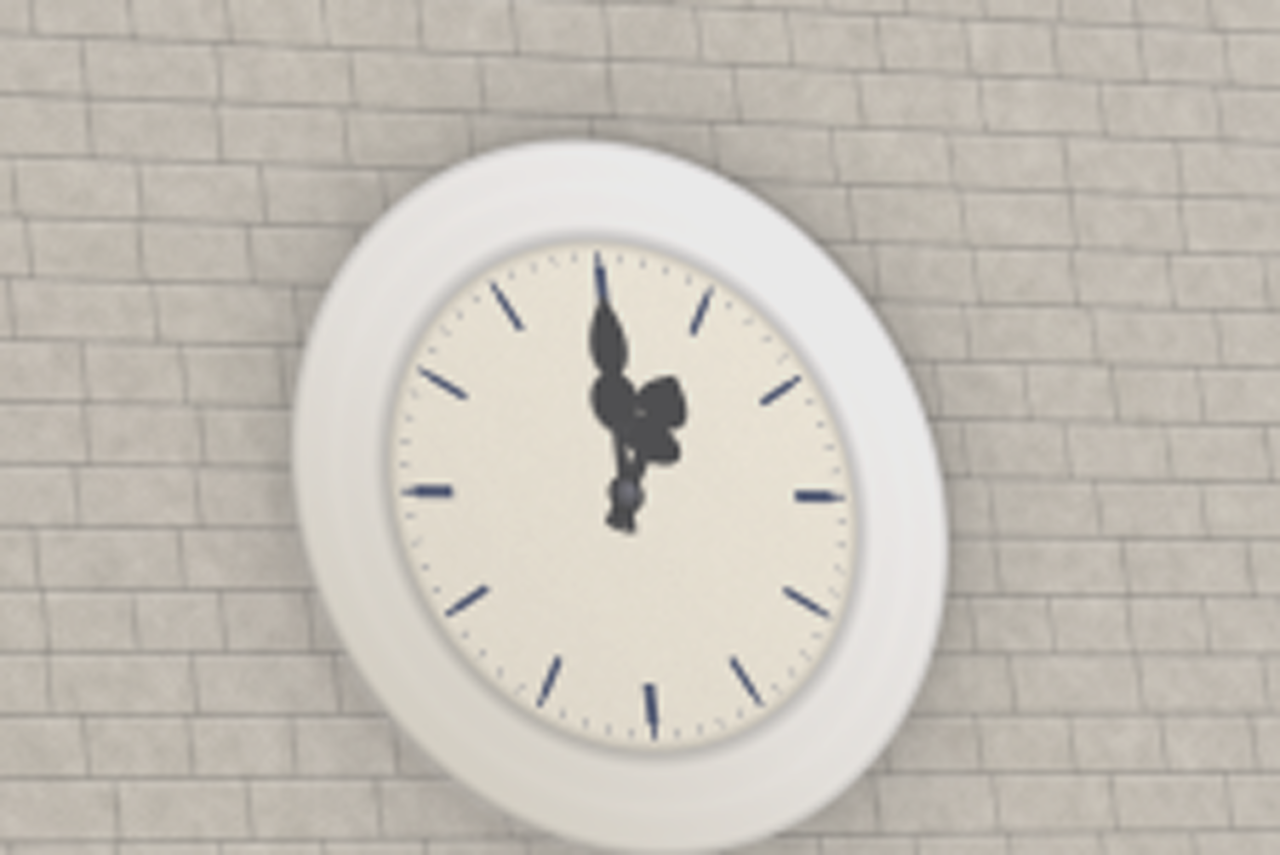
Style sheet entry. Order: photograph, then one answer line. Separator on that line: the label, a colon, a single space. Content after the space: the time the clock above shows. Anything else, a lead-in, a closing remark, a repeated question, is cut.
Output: 1:00
